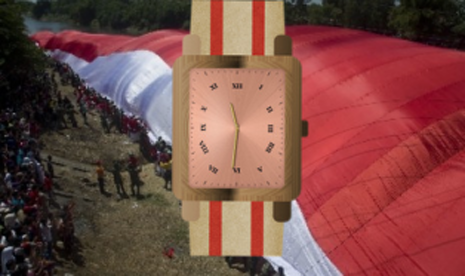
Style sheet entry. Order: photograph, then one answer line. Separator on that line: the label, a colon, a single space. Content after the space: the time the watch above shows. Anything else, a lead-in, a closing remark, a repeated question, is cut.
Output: 11:31
